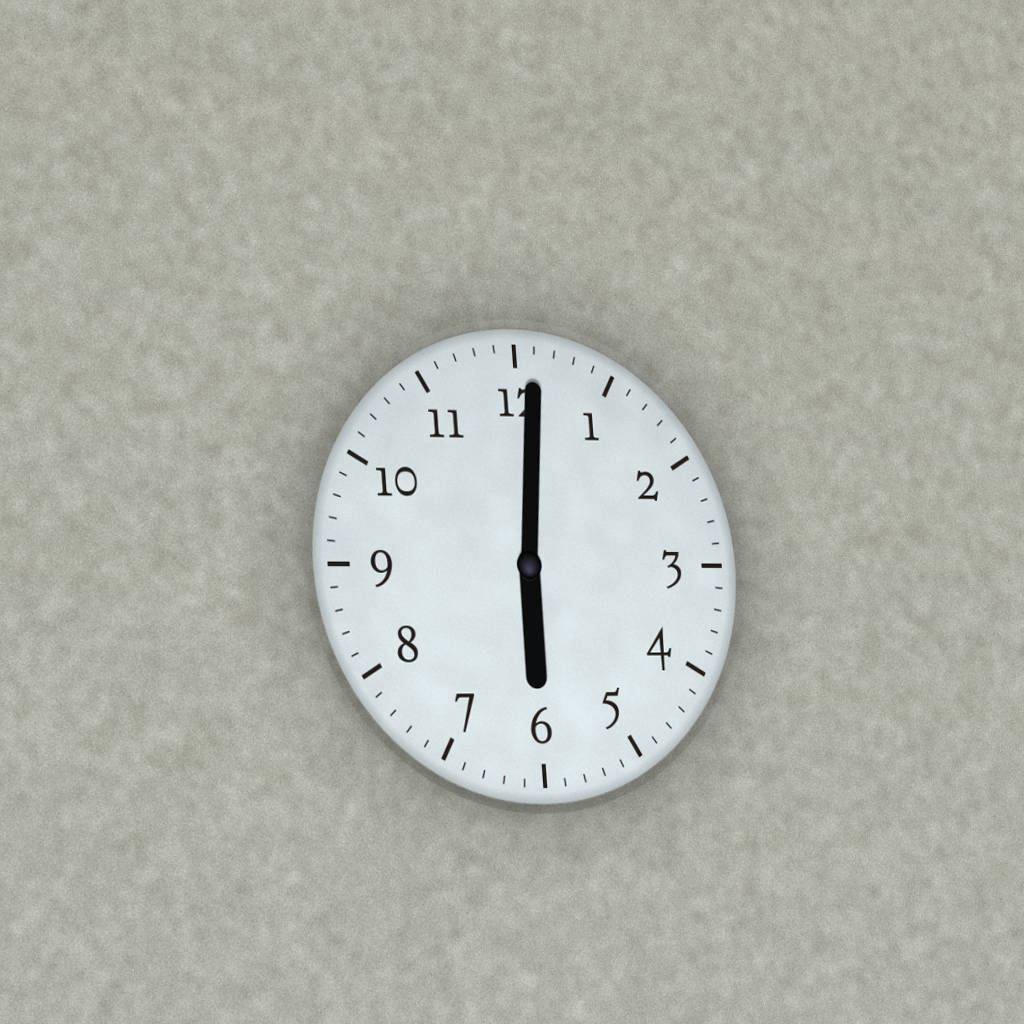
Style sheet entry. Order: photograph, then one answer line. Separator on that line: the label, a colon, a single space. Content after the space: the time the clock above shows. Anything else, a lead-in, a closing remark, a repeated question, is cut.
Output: 6:01
